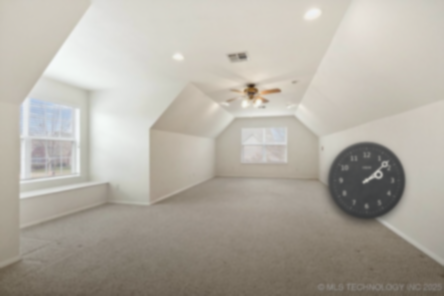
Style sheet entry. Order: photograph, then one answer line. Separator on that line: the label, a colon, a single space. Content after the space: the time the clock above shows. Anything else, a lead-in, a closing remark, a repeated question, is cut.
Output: 2:08
